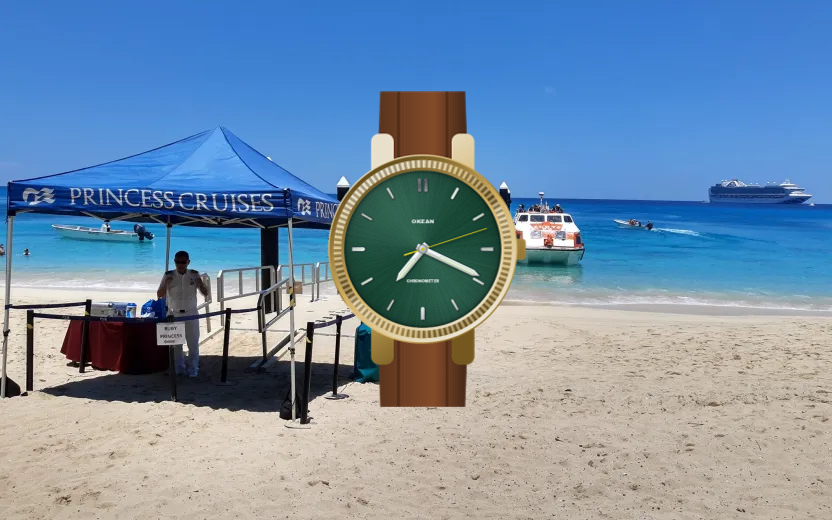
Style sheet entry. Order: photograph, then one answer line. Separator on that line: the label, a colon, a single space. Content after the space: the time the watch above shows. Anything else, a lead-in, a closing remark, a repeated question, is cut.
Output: 7:19:12
